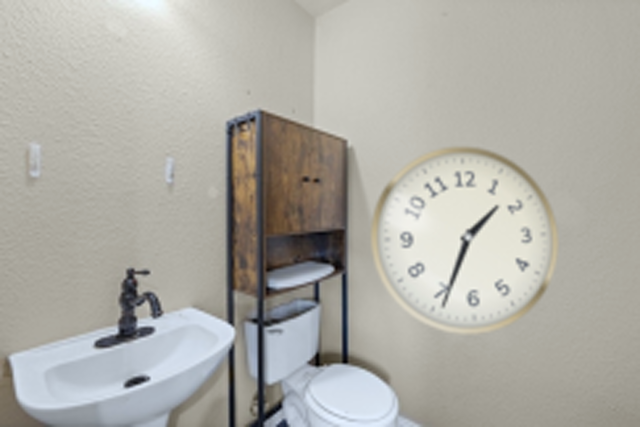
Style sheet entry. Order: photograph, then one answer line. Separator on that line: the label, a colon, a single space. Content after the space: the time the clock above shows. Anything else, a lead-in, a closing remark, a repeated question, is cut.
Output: 1:34
